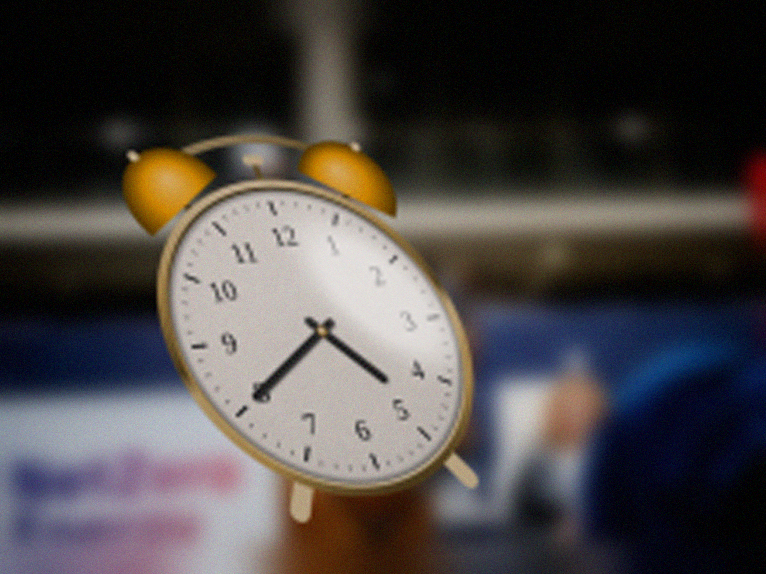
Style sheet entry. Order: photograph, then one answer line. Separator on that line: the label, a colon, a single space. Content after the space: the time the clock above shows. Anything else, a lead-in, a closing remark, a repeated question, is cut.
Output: 4:40
